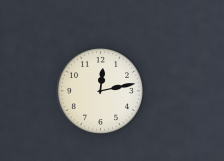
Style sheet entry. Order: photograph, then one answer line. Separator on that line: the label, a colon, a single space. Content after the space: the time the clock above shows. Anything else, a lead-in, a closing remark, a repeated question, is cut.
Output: 12:13
